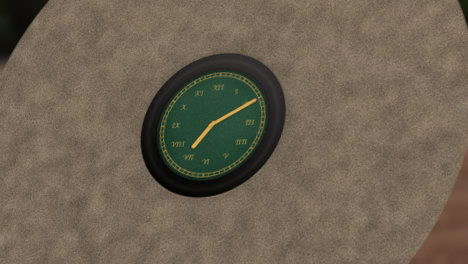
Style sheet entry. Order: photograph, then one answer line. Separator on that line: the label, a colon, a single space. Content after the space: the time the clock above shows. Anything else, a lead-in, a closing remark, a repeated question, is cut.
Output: 7:10
